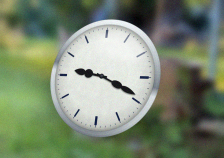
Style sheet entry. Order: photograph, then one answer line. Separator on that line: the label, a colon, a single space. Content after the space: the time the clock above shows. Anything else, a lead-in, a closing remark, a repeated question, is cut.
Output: 9:19
